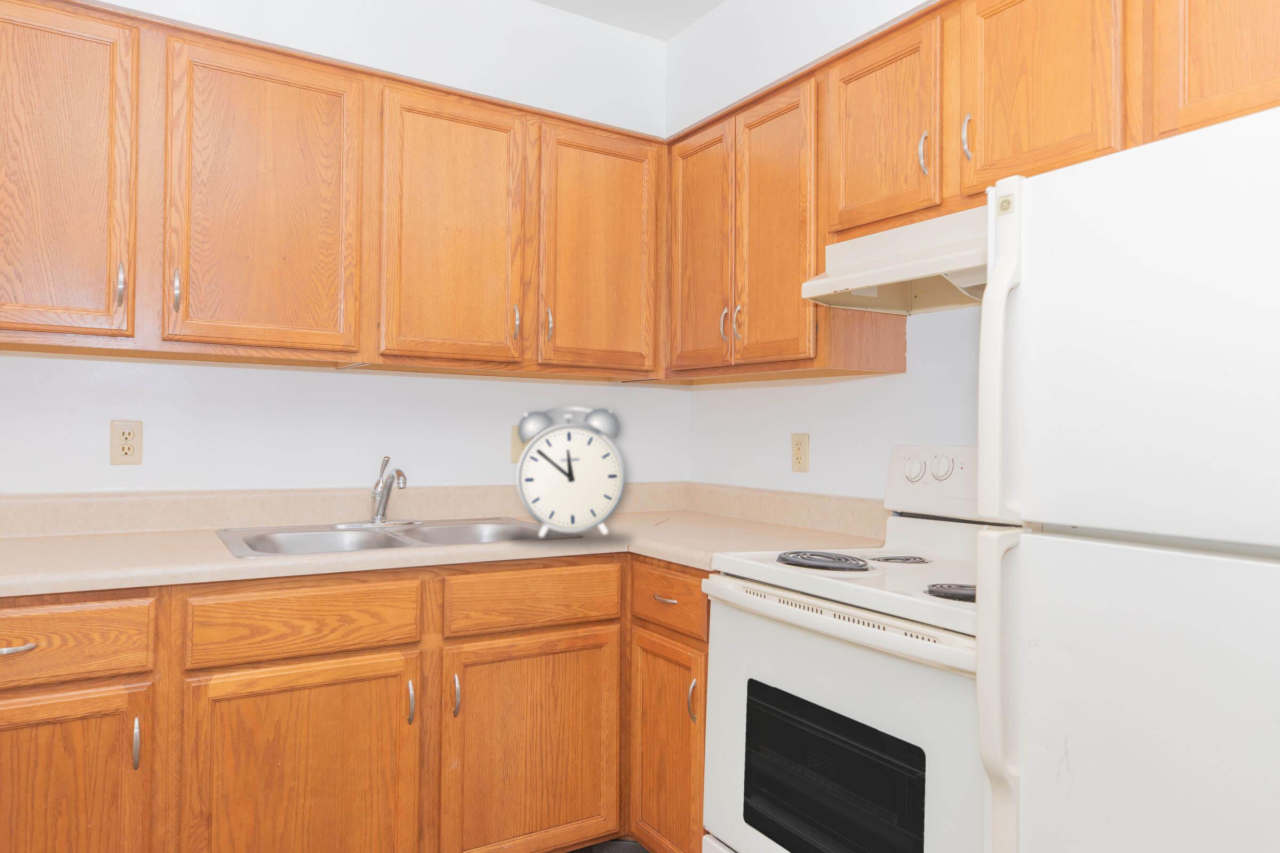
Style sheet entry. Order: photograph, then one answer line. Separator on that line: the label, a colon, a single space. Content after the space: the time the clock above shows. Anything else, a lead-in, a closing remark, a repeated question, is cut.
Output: 11:52
